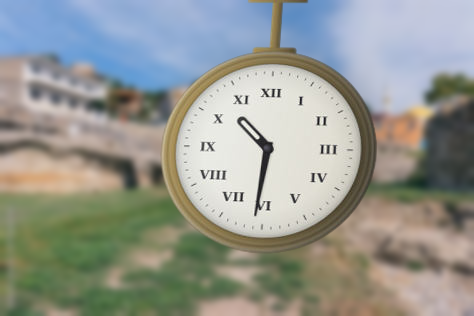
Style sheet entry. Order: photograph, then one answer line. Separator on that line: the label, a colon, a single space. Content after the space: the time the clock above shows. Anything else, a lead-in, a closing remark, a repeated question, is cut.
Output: 10:31
